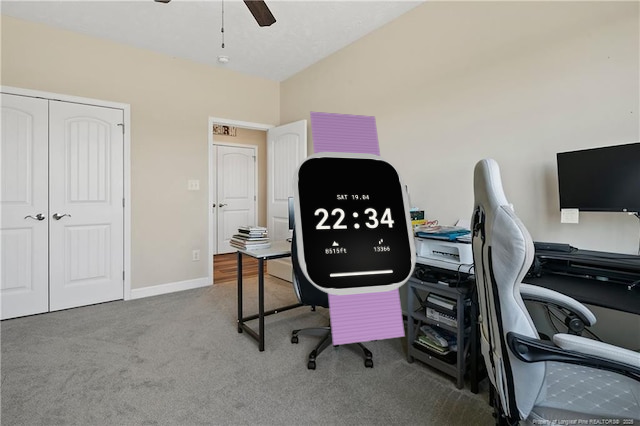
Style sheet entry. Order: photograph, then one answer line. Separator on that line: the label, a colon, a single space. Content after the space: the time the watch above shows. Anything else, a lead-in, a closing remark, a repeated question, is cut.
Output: 22:34
